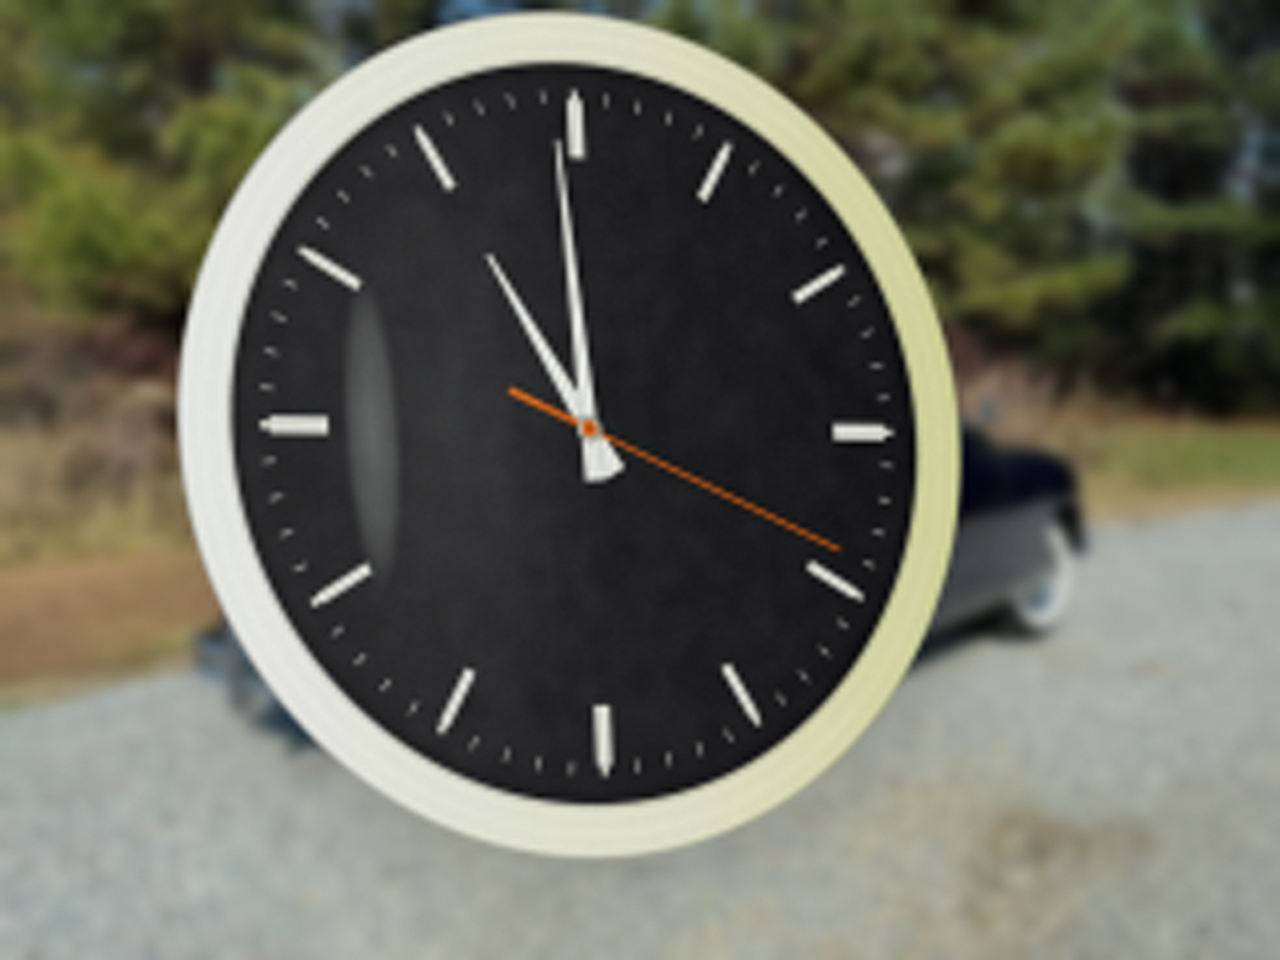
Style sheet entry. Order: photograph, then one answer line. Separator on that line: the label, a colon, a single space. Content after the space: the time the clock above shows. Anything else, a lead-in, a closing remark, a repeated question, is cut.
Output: 10:59:19
